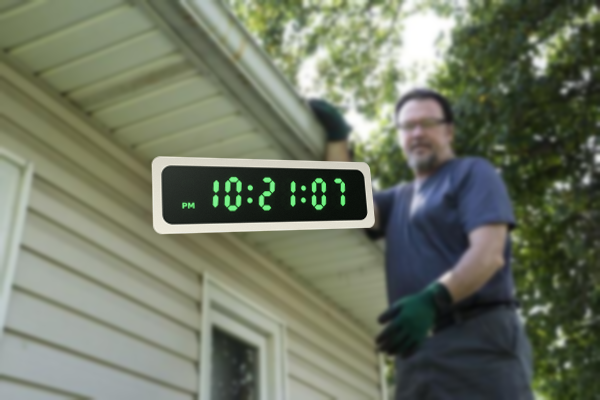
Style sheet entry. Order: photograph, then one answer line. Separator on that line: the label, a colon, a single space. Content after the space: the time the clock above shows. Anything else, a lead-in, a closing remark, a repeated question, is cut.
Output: 10:21:07
